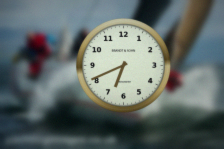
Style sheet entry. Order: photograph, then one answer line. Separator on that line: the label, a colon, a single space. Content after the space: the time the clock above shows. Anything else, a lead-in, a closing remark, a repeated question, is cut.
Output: 6:41
